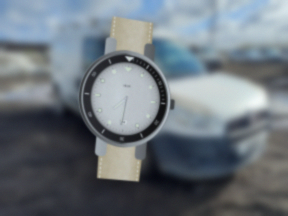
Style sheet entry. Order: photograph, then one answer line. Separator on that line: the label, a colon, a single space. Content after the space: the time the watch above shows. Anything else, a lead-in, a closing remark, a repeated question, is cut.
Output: 7:31
